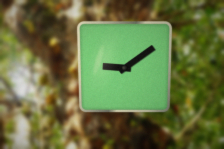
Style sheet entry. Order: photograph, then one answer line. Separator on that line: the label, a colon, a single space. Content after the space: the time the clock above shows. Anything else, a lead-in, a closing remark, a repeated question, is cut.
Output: 9:09
